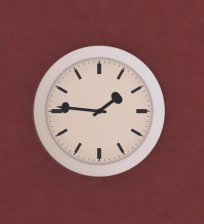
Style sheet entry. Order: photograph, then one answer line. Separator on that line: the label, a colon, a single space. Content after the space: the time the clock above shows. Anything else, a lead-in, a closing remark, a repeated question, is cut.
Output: 1:46
